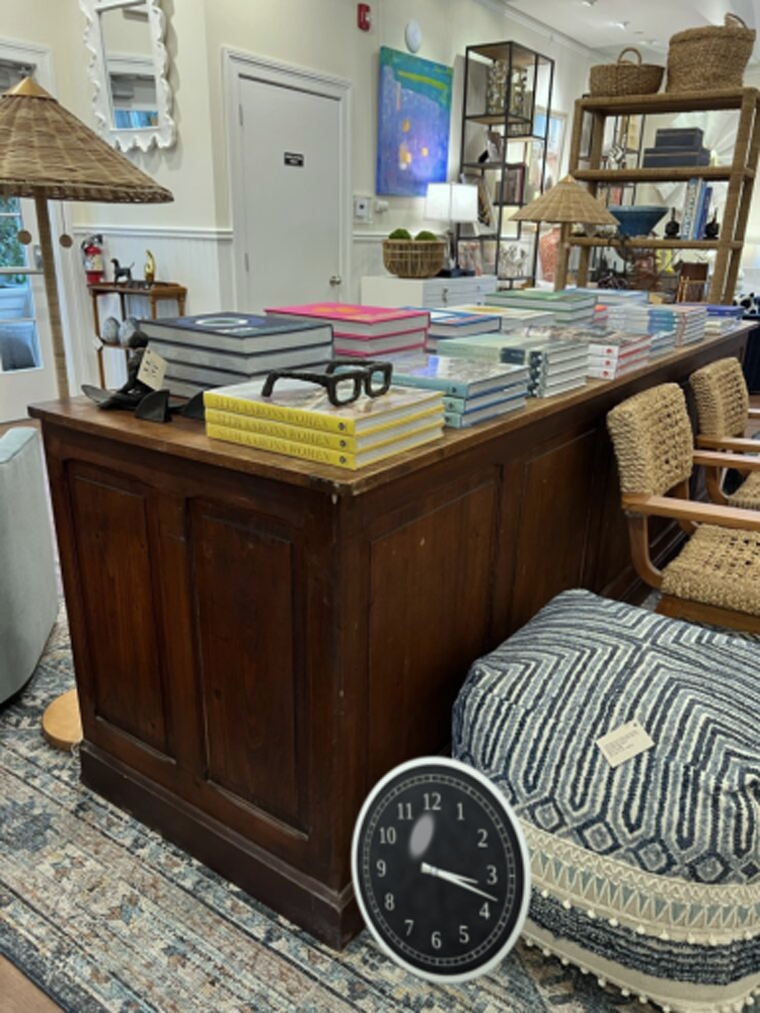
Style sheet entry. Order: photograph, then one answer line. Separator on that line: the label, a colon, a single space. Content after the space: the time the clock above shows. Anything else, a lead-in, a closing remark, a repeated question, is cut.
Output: 3:18
